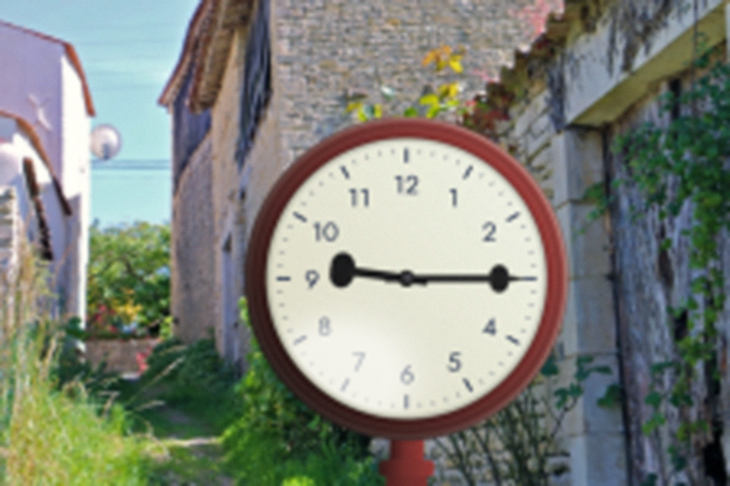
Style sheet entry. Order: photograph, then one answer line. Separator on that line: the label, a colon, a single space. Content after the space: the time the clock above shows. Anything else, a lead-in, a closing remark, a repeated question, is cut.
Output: 9:15
